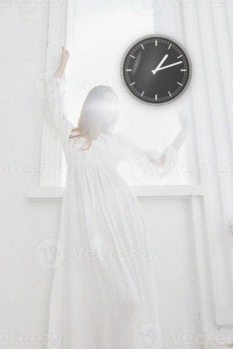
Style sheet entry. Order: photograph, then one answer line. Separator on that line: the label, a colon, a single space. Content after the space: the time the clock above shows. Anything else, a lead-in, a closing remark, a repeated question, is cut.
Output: 1:12
